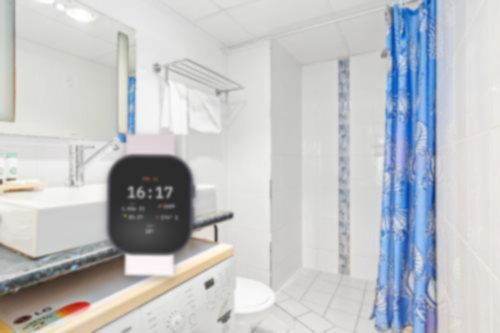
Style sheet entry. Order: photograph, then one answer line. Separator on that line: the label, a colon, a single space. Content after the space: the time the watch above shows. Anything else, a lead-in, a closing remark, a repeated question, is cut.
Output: 16:17
